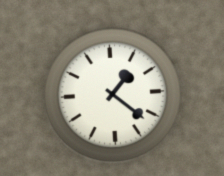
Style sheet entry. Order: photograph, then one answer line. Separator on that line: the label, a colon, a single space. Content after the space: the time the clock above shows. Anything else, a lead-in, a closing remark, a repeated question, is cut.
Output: 1:22
